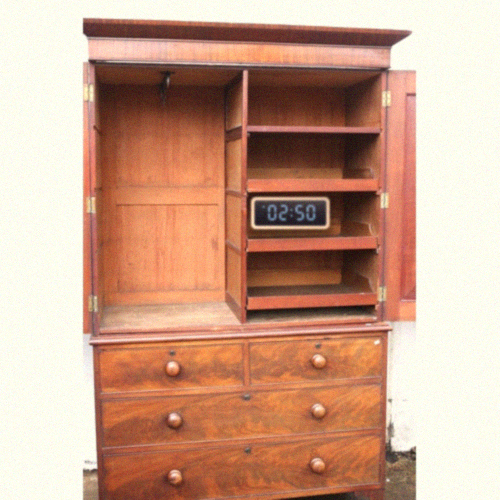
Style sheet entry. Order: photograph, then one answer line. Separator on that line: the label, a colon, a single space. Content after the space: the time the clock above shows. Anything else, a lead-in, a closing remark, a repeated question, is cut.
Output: 2:50
